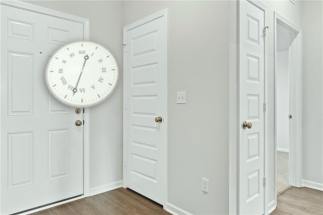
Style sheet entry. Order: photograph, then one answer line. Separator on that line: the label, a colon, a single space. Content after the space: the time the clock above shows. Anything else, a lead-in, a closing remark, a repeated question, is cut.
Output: 12:33
